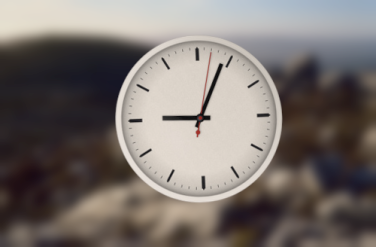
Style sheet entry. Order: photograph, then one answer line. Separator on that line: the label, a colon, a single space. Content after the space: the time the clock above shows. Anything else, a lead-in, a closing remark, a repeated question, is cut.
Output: 9:04:02
